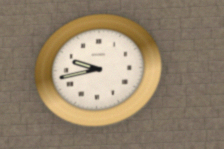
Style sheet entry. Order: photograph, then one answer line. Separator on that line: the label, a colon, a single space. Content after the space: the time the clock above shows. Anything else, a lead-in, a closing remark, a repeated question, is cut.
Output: 9:43
